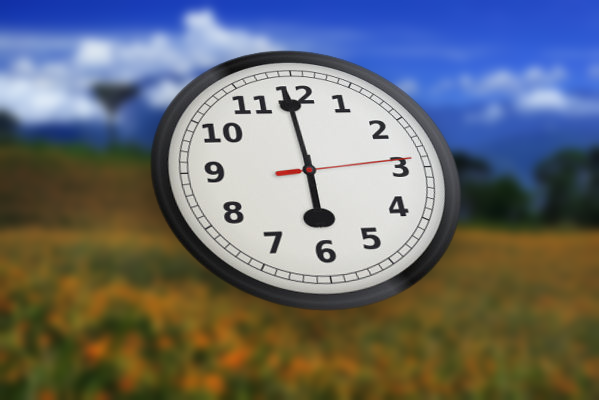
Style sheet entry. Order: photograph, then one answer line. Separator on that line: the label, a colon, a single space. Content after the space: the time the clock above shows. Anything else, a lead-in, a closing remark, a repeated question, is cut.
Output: 5:59:14
